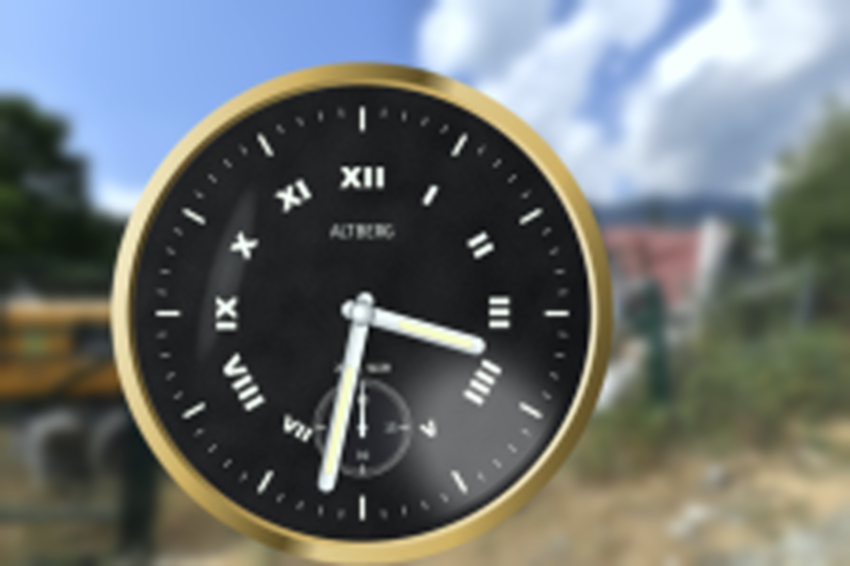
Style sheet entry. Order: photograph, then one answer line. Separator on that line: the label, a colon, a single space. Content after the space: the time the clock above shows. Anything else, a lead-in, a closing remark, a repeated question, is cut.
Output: 3:32
